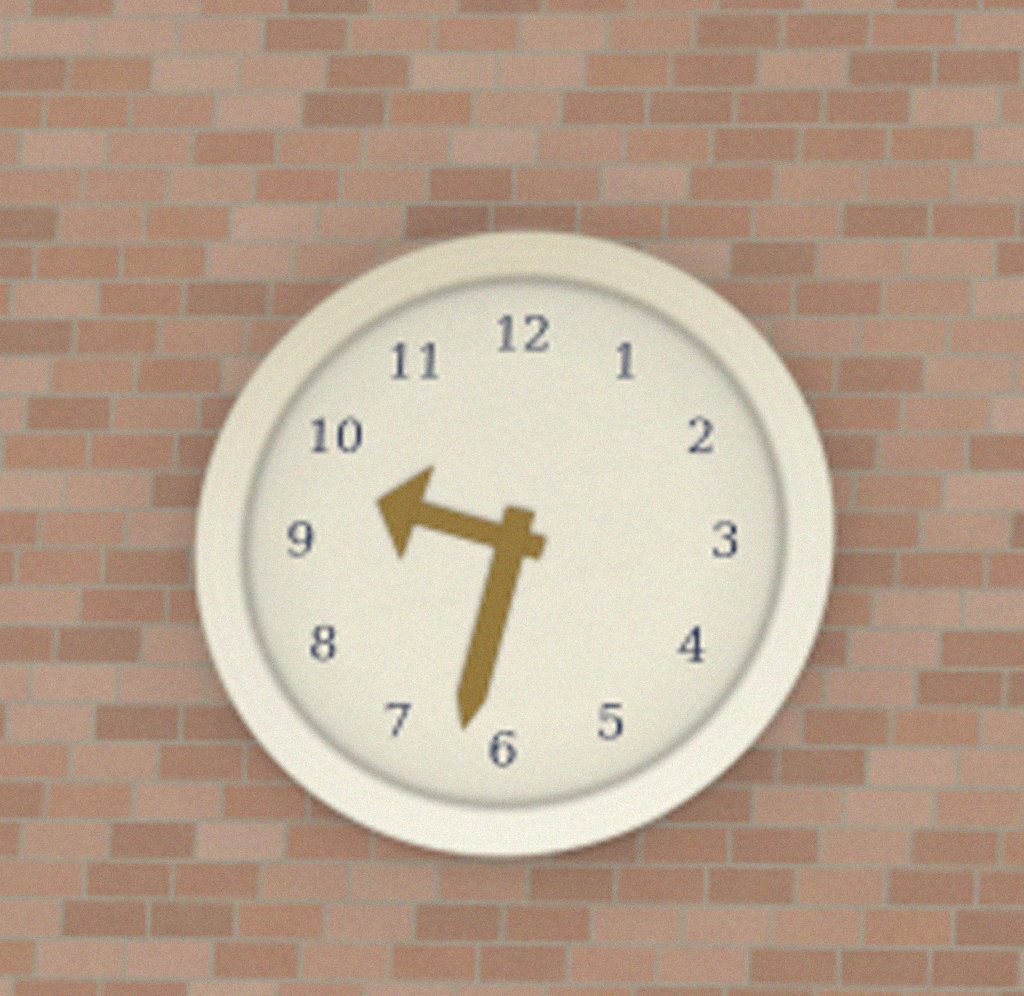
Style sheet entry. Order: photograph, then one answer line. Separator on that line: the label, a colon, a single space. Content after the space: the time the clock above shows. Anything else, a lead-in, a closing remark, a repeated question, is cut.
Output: 9:32
